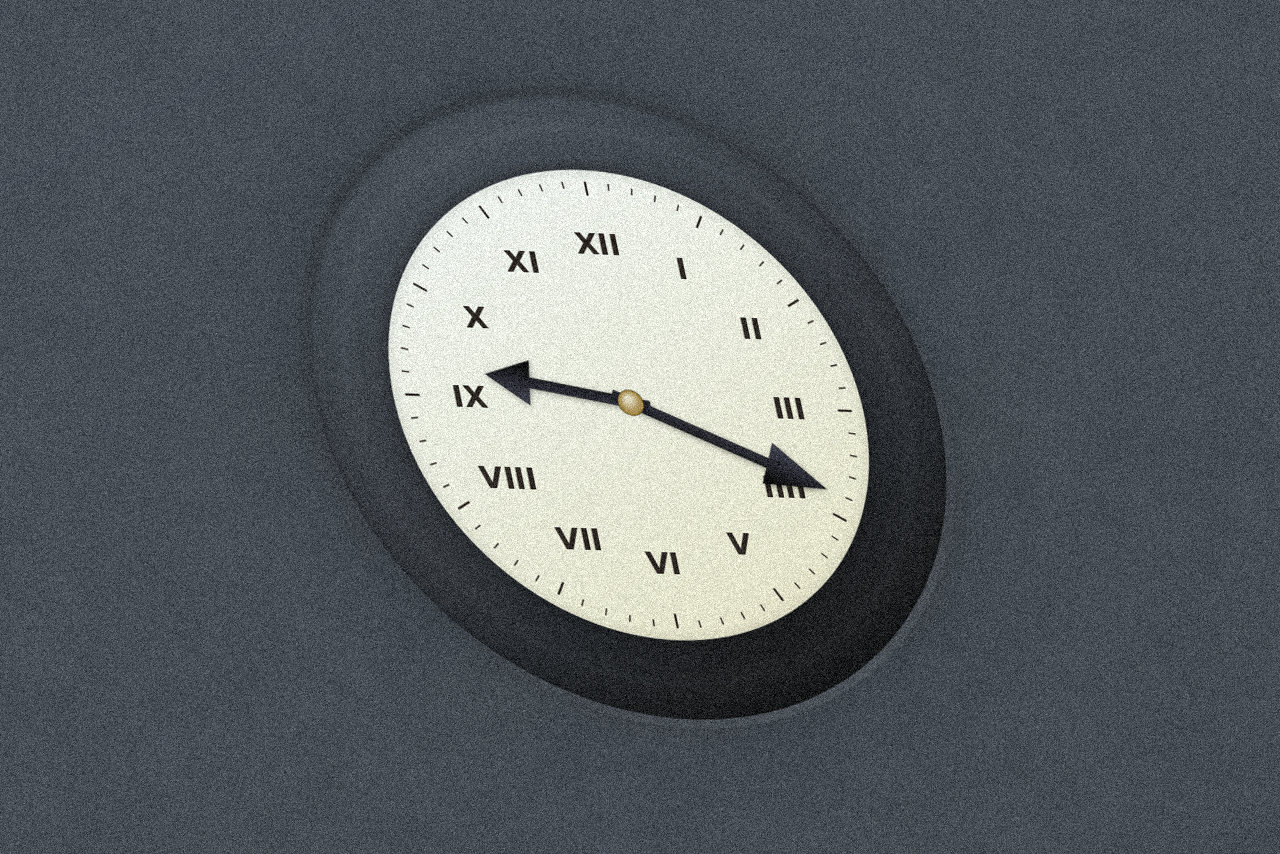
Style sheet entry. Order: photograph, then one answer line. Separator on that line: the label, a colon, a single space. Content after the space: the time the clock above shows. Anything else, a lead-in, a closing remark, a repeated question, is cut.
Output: 9:19
